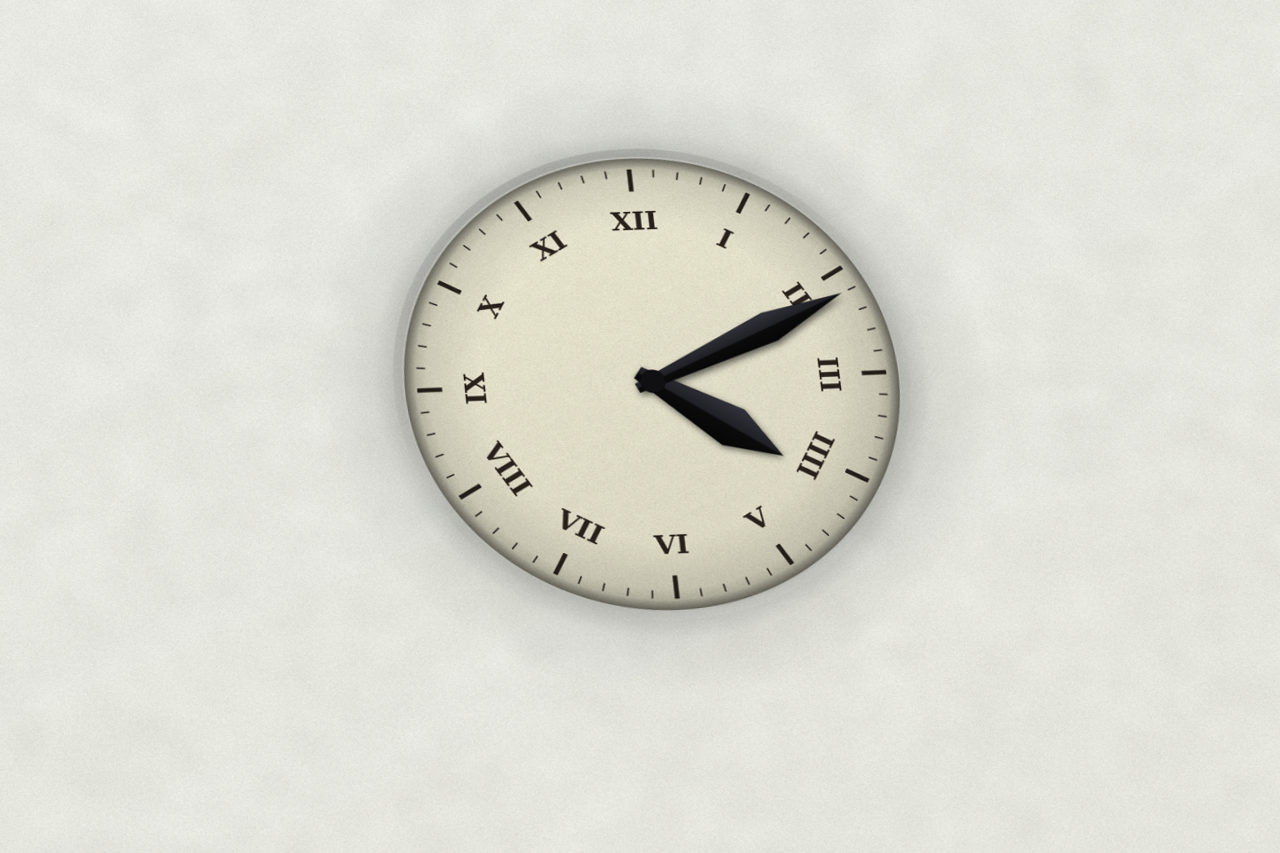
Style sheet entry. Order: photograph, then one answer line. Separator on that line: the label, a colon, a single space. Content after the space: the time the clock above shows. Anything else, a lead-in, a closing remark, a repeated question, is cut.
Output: 4:11
